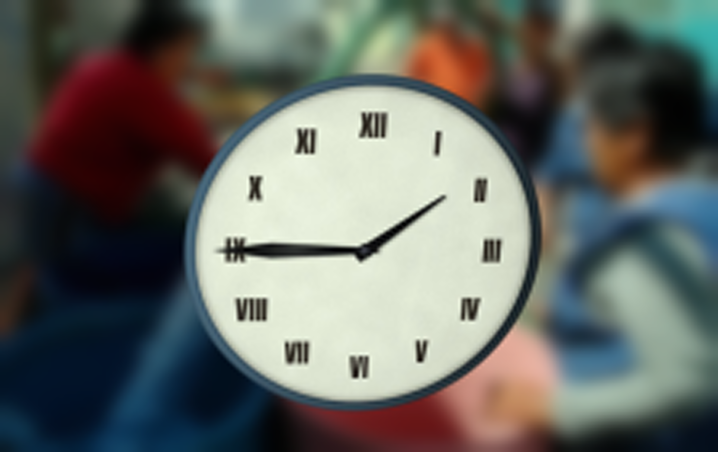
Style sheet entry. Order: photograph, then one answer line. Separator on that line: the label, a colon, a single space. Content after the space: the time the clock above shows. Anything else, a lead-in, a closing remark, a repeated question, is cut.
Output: 1:45
